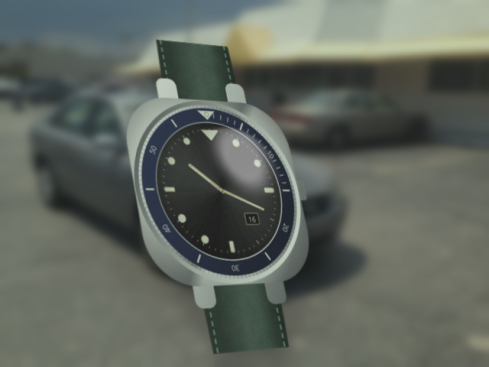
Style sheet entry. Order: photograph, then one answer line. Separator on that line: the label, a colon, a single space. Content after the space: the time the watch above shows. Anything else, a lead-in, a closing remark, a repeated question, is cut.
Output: 10:19
